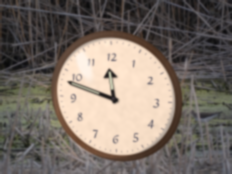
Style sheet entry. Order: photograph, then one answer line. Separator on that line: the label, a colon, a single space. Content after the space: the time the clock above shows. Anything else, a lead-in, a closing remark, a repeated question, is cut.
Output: 11:48
